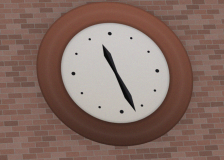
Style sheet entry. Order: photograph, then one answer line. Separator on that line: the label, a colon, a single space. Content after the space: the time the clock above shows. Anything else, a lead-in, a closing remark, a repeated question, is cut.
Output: 11:27
